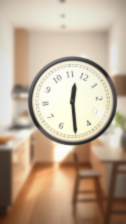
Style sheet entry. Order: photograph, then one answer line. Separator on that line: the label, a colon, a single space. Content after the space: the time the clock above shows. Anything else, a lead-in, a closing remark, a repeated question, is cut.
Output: 11:25
